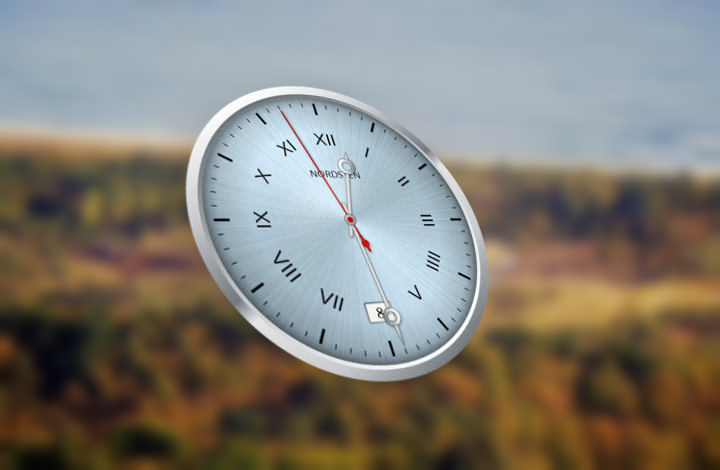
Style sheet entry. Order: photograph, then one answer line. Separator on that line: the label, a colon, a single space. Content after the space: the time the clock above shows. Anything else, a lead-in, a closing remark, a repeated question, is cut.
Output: 12:28:57
